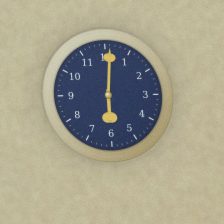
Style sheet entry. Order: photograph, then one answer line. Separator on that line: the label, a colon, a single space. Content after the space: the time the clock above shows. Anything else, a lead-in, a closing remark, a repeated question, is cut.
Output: 6:01
